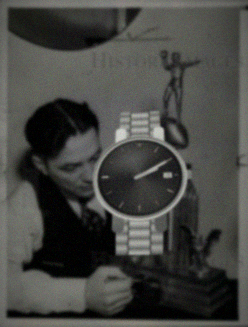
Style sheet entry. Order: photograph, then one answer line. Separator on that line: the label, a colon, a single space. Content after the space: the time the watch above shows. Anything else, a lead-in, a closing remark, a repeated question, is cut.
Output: 2:10
